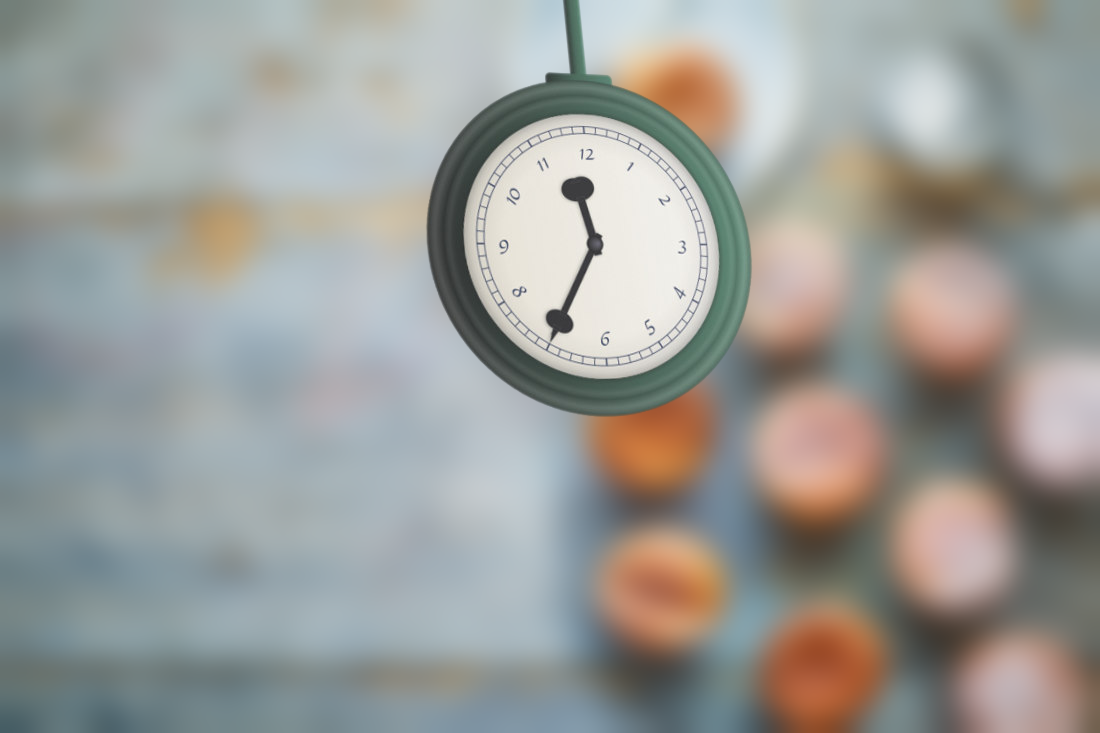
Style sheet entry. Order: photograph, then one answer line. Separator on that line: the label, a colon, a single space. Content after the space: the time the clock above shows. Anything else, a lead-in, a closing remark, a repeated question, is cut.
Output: 11:35
